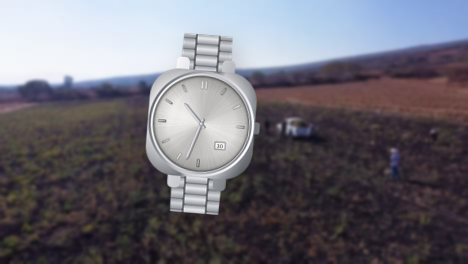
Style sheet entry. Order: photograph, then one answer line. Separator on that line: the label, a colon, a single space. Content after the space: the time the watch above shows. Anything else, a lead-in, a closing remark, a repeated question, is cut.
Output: 10:33
